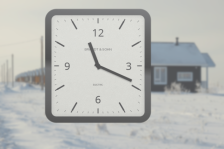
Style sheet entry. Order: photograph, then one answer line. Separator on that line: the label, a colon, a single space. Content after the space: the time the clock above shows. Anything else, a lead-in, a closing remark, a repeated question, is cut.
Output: 11:19
